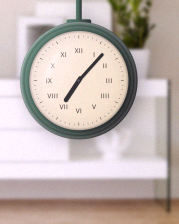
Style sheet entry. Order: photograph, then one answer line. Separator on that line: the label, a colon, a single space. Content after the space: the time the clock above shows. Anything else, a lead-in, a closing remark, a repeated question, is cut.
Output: 7:07
